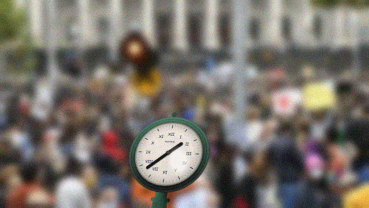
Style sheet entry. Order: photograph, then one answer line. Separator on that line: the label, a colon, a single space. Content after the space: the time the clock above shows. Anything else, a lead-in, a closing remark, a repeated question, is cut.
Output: 1:38
